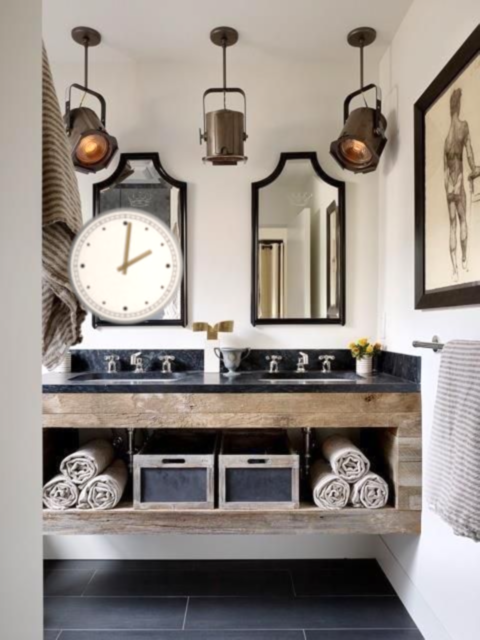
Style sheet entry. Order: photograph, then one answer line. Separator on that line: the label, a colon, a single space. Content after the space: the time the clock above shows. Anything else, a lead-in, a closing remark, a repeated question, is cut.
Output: 2:01
